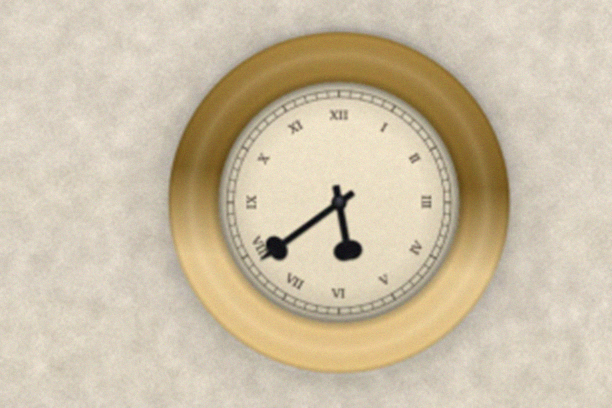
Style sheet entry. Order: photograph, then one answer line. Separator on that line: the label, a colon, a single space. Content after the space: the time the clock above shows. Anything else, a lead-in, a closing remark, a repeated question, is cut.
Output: 5:39
